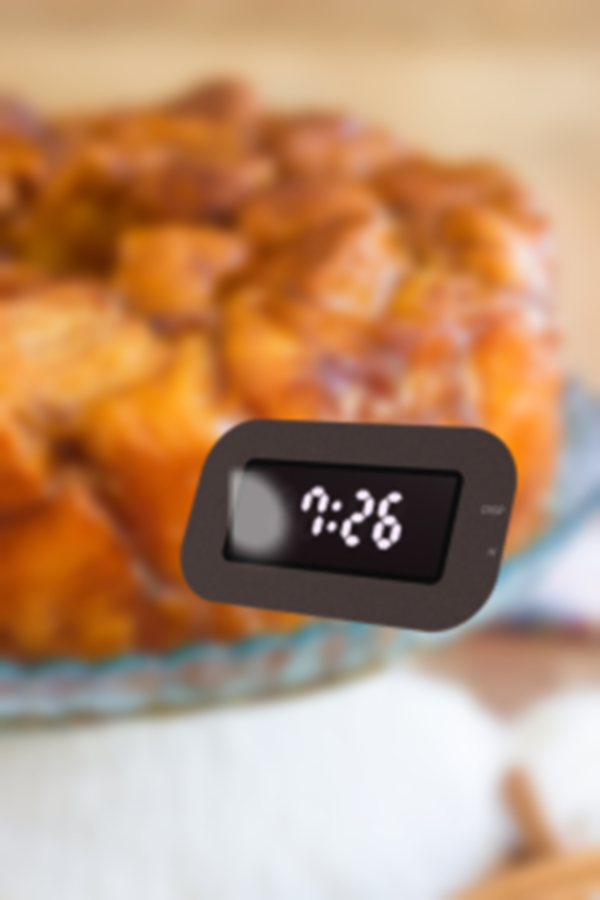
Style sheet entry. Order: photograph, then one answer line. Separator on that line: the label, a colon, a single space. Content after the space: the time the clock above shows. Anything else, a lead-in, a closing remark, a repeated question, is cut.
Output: 7:26
